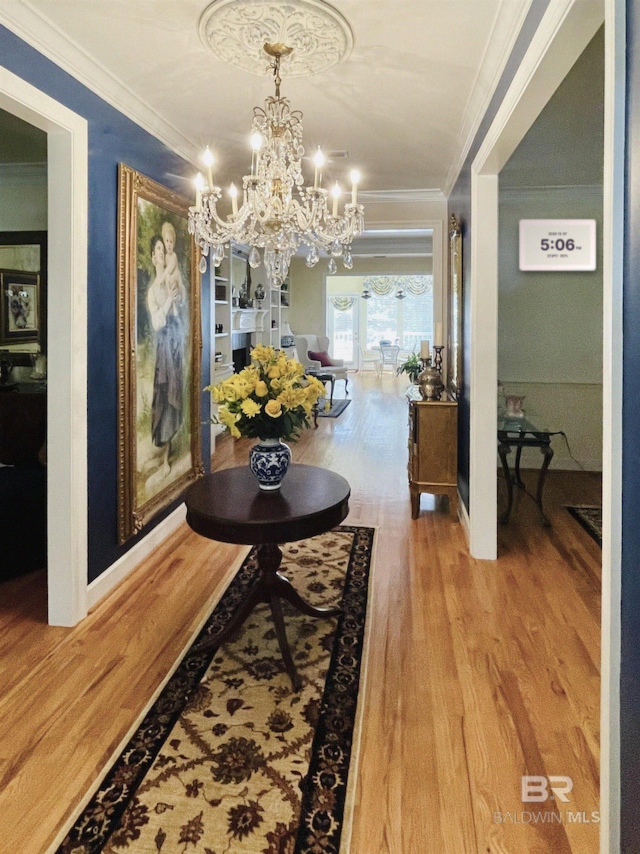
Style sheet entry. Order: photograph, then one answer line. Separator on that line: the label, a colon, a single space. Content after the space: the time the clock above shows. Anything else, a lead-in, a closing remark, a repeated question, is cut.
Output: 5:06
